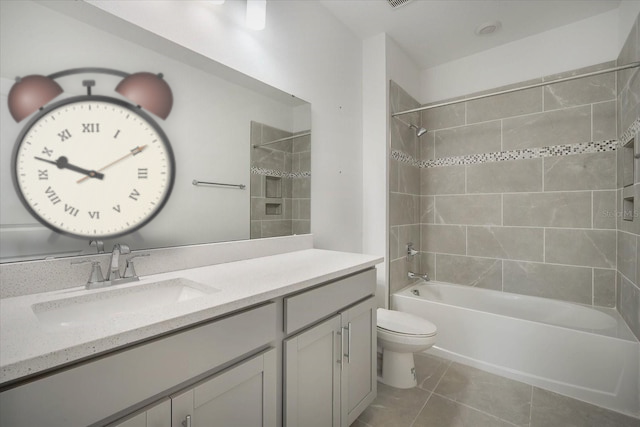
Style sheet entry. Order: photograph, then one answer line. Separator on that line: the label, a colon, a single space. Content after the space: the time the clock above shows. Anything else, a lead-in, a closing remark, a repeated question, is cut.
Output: 9:48:10
